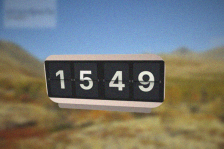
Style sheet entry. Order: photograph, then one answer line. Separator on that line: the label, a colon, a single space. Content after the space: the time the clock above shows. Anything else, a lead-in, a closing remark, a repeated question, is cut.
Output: 15:49
